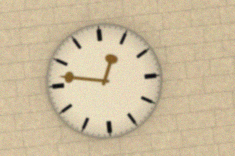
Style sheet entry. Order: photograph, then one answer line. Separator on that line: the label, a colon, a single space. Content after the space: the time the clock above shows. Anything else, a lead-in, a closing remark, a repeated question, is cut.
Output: 12:47
